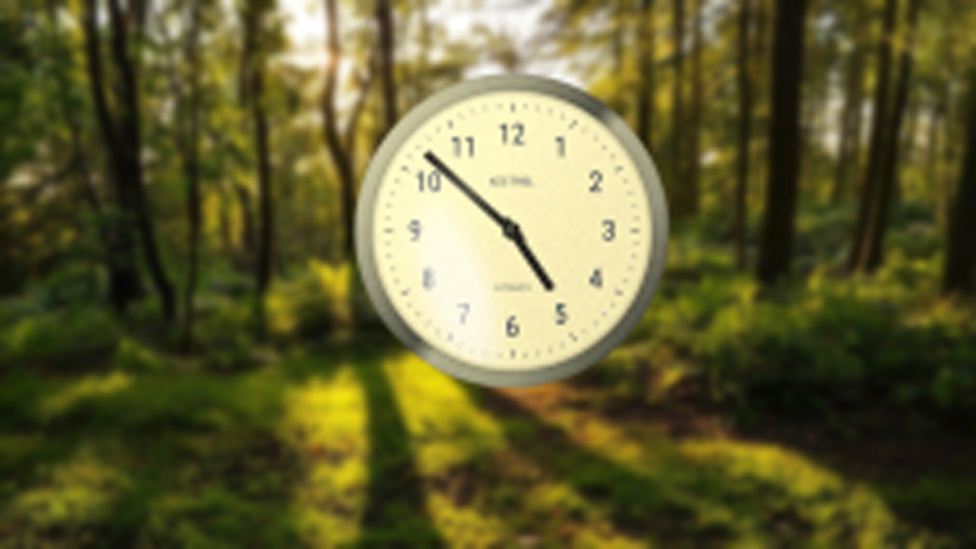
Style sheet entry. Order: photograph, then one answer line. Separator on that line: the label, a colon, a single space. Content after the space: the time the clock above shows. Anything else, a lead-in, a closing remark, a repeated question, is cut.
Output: 4:52
